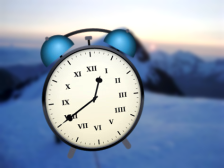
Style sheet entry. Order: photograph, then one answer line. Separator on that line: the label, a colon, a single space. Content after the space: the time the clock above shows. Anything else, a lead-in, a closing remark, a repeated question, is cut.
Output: 12:40
